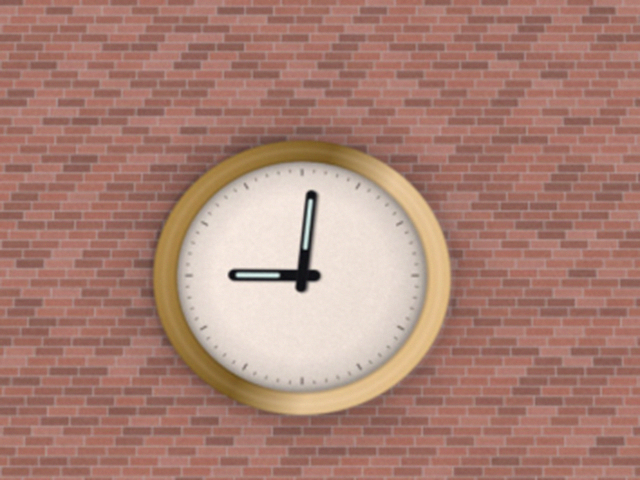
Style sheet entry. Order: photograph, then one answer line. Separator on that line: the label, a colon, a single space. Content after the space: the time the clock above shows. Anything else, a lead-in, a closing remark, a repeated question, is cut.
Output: 9:01
